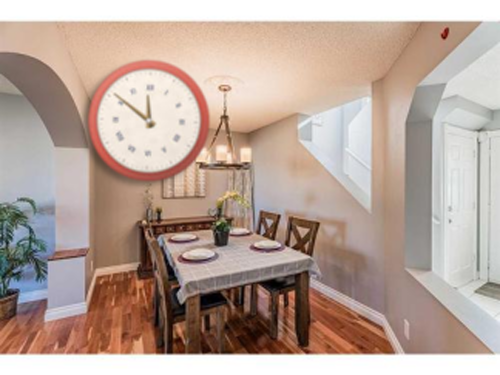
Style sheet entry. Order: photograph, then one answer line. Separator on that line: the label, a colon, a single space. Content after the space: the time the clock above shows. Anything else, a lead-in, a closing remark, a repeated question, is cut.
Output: 11:51
